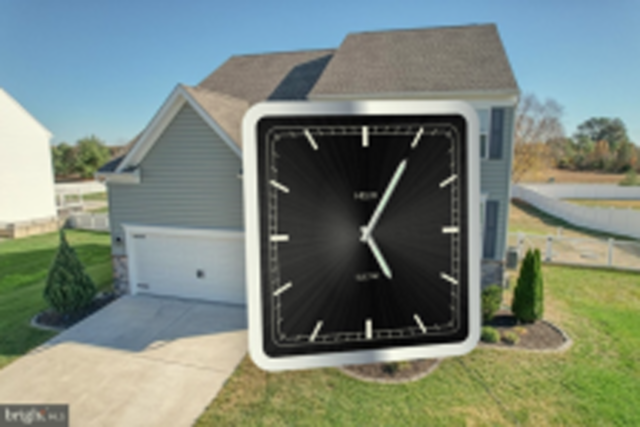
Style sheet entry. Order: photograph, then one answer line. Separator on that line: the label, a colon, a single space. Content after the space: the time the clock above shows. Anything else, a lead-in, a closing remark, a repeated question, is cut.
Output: 5:05
